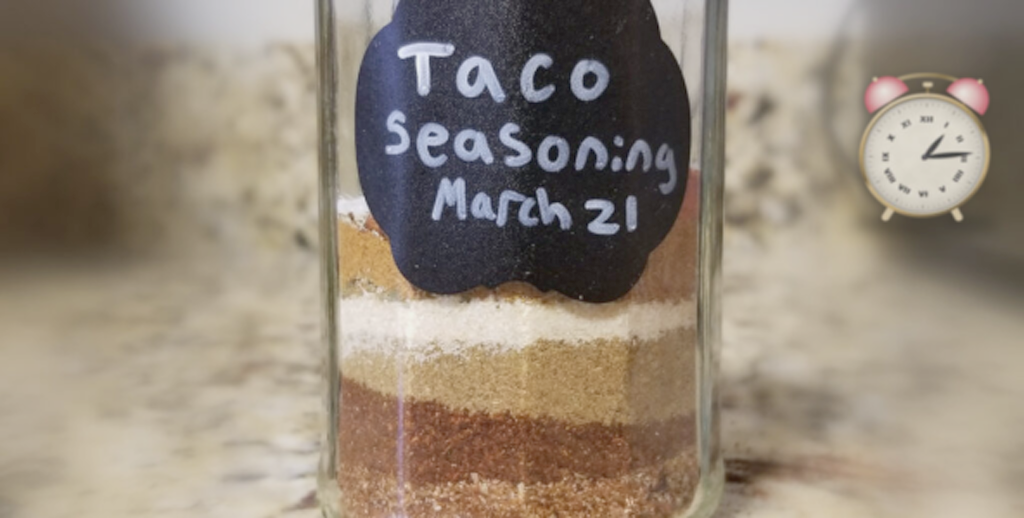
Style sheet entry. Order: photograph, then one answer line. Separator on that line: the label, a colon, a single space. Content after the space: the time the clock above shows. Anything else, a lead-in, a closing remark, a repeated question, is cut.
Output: 1:14
